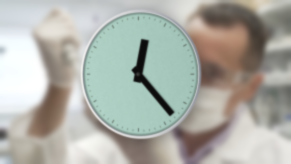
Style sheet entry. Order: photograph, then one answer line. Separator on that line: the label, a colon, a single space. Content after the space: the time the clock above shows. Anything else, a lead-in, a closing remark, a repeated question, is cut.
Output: 12:23
